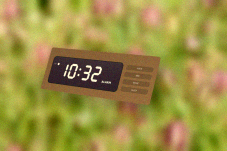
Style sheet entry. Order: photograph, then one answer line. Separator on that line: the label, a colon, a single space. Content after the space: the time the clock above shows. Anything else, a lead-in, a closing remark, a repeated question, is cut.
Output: 10:32
